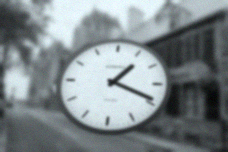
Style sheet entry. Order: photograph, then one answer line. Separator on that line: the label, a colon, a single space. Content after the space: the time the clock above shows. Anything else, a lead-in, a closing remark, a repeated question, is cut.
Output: 1:19
